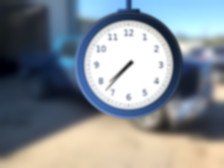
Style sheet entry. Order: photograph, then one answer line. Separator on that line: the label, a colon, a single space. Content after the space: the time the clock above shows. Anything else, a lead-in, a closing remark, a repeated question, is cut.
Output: 7:37
